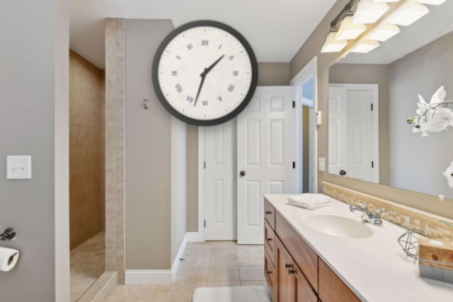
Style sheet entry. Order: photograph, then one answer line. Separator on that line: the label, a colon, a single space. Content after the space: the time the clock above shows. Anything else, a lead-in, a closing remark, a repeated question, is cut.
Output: 1:33
